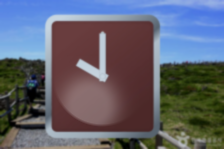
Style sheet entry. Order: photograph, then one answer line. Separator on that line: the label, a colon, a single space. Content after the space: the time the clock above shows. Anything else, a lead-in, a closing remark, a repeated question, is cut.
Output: 10:00
